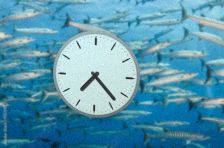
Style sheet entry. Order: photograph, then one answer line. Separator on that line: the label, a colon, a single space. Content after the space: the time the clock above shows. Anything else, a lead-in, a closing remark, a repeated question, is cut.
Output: 7:23
